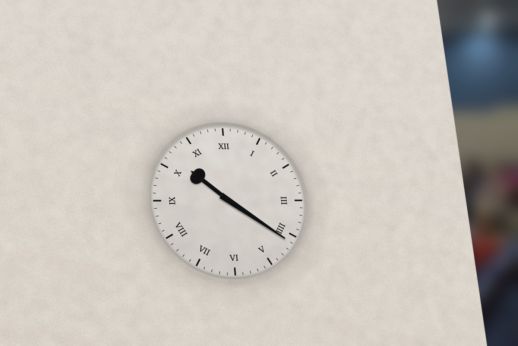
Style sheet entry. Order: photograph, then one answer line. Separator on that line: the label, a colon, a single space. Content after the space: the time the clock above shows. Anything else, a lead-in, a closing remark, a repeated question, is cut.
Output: 10:21
